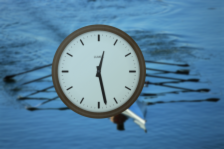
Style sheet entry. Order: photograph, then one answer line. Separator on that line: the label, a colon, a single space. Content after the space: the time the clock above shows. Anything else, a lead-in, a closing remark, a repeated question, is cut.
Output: 12:28
